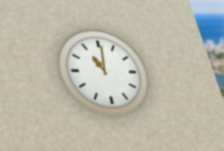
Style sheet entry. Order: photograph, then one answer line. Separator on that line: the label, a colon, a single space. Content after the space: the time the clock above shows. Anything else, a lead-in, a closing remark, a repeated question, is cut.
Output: 11:01
